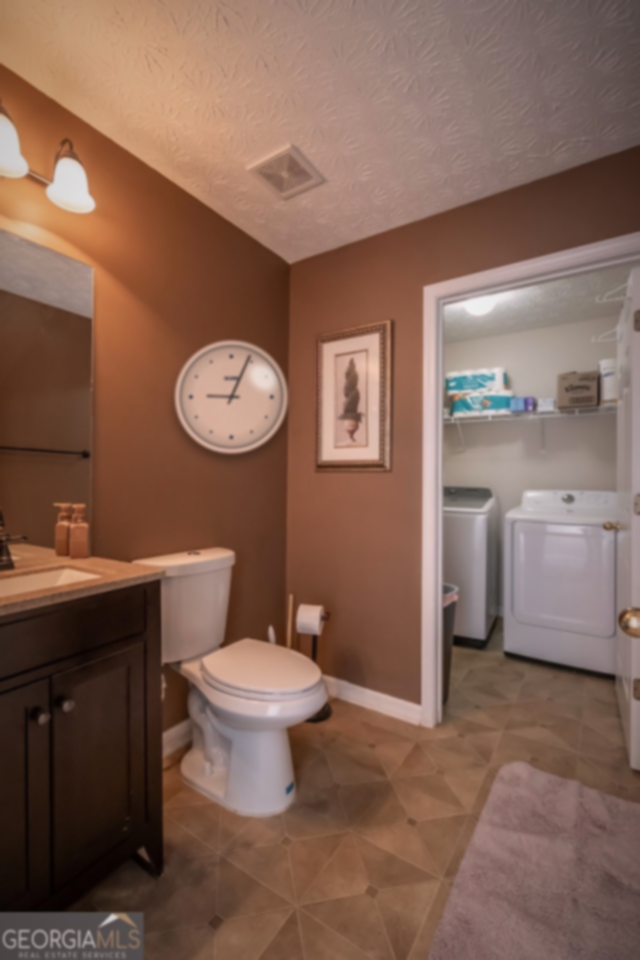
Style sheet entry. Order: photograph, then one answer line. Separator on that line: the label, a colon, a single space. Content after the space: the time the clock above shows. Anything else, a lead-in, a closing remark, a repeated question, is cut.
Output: 9:04
